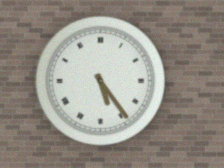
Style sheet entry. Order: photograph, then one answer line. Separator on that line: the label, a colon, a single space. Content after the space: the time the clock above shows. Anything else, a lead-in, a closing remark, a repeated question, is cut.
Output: 5:24
